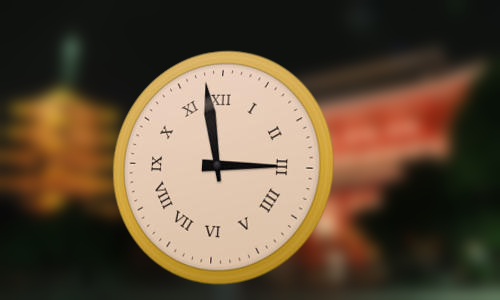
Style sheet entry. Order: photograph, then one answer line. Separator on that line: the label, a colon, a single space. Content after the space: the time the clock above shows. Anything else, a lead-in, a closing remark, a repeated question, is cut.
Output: 2:58
